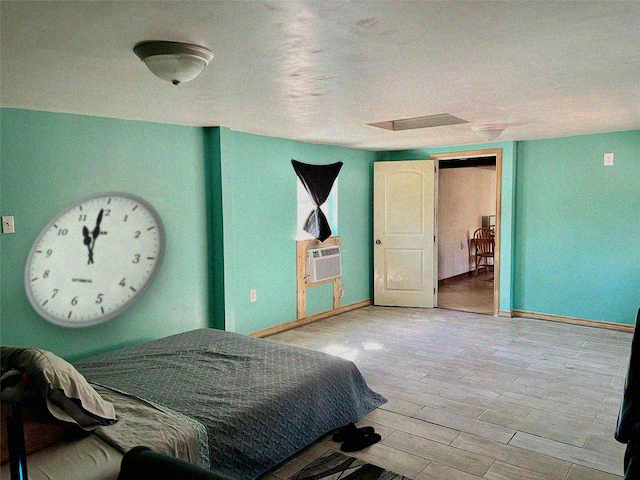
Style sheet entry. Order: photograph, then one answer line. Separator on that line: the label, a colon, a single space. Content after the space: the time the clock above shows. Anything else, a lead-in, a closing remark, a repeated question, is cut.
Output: 10:59
